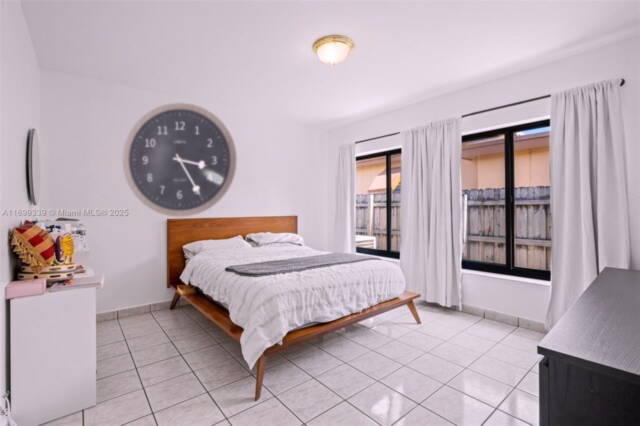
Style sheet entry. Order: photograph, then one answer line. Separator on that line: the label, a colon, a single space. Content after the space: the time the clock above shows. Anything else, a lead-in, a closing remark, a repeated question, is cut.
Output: 3:25
